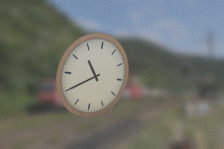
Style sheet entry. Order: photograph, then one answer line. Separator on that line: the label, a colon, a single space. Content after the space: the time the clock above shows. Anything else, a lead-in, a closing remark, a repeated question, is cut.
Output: 10:40
